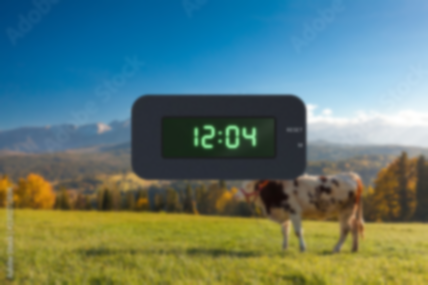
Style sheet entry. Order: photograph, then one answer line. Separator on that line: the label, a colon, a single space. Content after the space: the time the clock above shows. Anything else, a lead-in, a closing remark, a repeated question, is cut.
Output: 12:04
